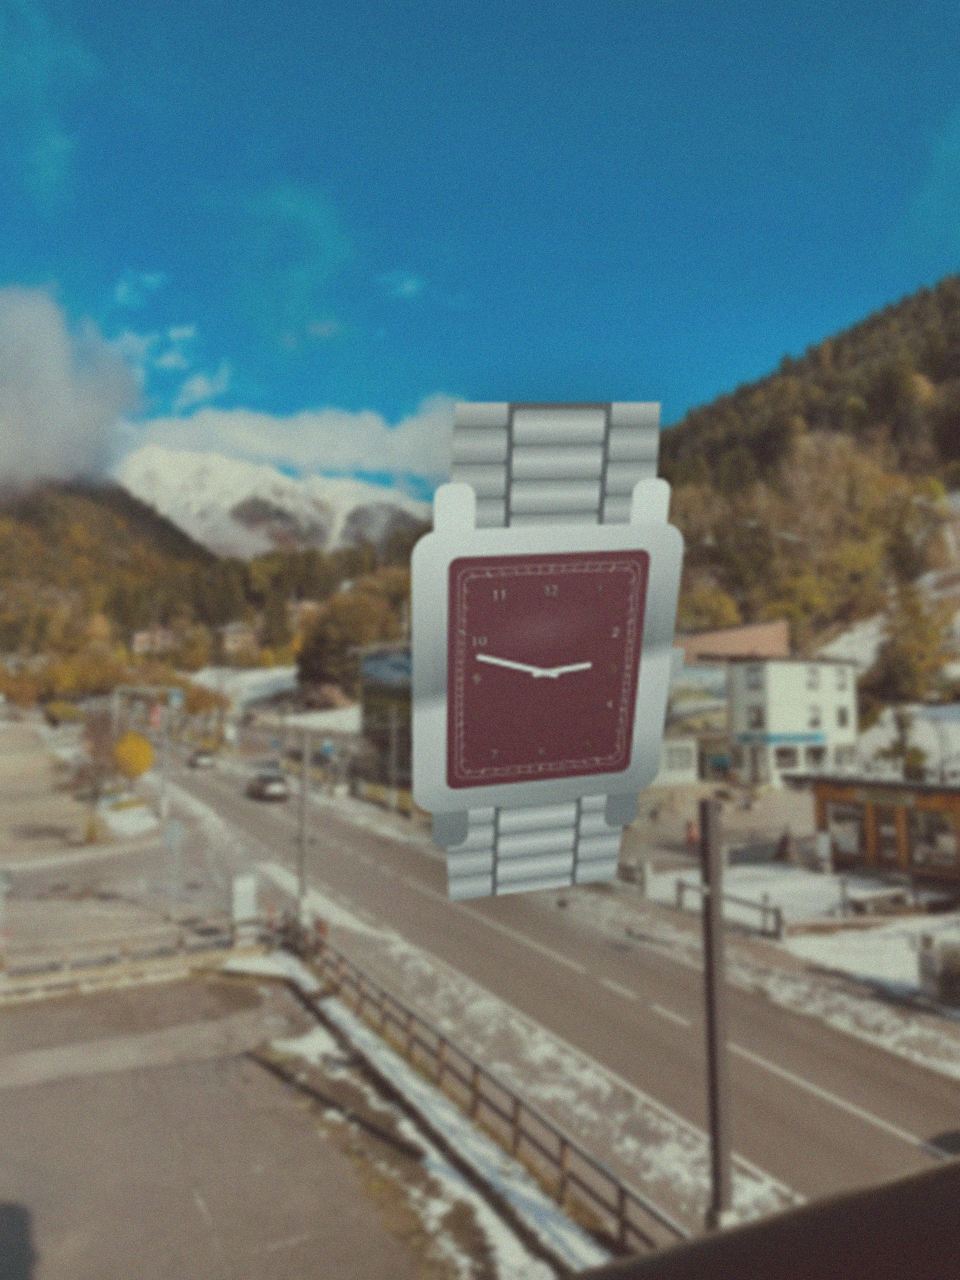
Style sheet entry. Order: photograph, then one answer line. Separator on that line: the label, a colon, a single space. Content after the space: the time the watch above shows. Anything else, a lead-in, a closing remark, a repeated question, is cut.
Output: 2:48
